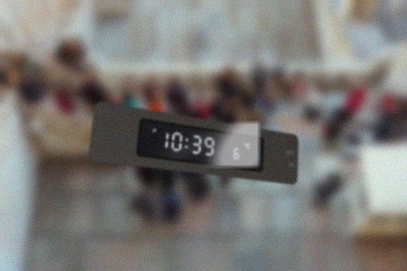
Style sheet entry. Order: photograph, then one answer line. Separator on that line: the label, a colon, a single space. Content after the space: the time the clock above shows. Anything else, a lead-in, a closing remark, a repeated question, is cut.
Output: 10:39
